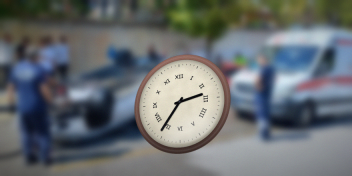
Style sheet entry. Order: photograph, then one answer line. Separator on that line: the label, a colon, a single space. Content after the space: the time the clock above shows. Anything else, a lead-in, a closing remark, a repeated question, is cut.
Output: 2:36
